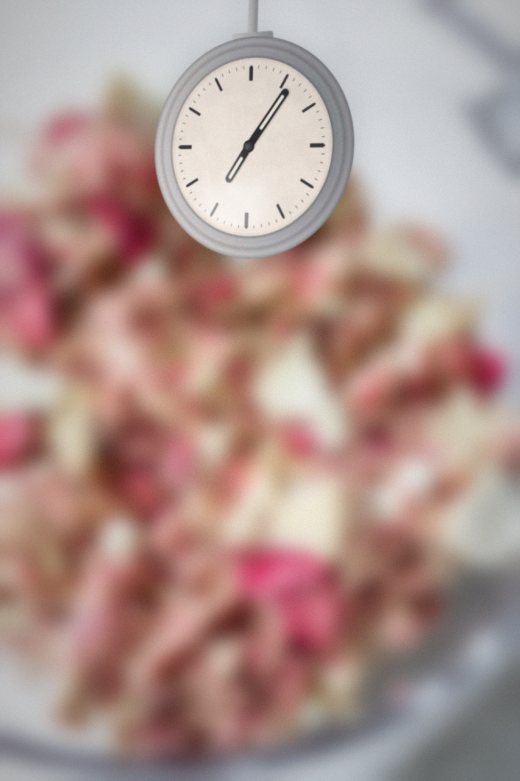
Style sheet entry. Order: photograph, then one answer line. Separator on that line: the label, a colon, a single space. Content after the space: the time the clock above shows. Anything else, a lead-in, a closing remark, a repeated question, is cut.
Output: 7:06
